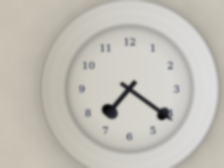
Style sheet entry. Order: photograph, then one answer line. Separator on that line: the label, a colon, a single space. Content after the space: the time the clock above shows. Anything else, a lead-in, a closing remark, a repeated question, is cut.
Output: 7:21
